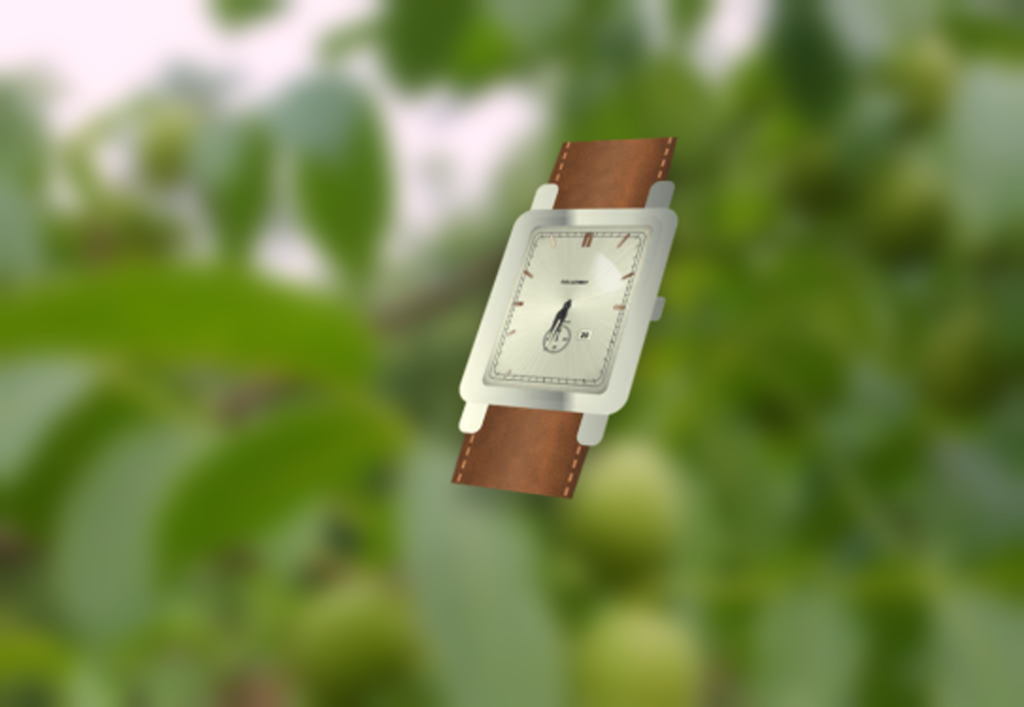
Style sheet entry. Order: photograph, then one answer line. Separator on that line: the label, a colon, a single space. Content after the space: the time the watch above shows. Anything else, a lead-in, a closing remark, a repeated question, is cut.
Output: 6:32
